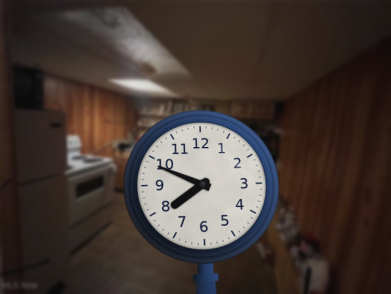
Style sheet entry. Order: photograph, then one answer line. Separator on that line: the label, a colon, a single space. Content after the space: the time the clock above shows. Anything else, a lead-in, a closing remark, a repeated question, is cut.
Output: 7:49
